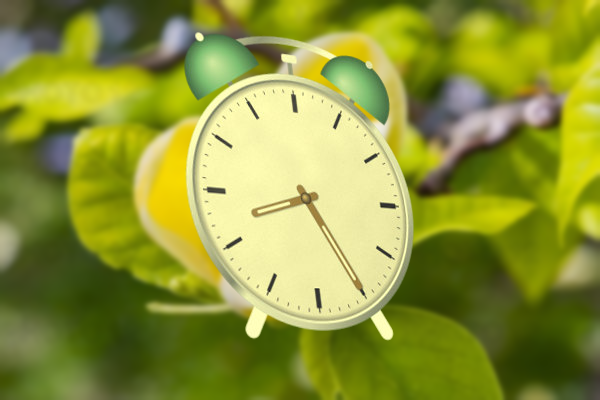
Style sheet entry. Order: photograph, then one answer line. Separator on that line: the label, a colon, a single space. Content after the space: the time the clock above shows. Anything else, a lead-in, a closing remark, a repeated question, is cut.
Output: 8:25
